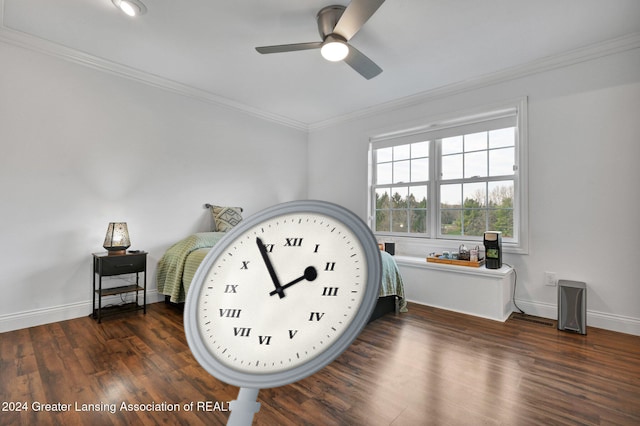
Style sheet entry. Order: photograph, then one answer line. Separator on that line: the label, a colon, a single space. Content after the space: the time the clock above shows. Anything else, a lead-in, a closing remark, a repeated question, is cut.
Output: 1:54
